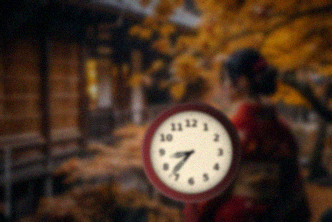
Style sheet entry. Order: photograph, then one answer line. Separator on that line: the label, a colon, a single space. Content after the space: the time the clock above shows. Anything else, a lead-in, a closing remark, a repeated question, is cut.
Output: 8:37
